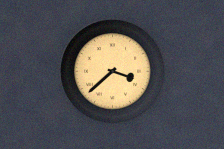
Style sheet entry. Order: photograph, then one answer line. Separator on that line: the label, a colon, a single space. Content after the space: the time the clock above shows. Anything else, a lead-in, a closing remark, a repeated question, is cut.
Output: 3:38
